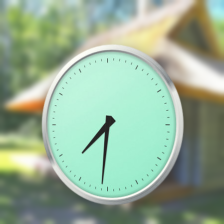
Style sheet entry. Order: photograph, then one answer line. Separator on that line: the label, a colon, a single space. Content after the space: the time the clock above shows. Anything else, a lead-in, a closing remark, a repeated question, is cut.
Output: 7:31
